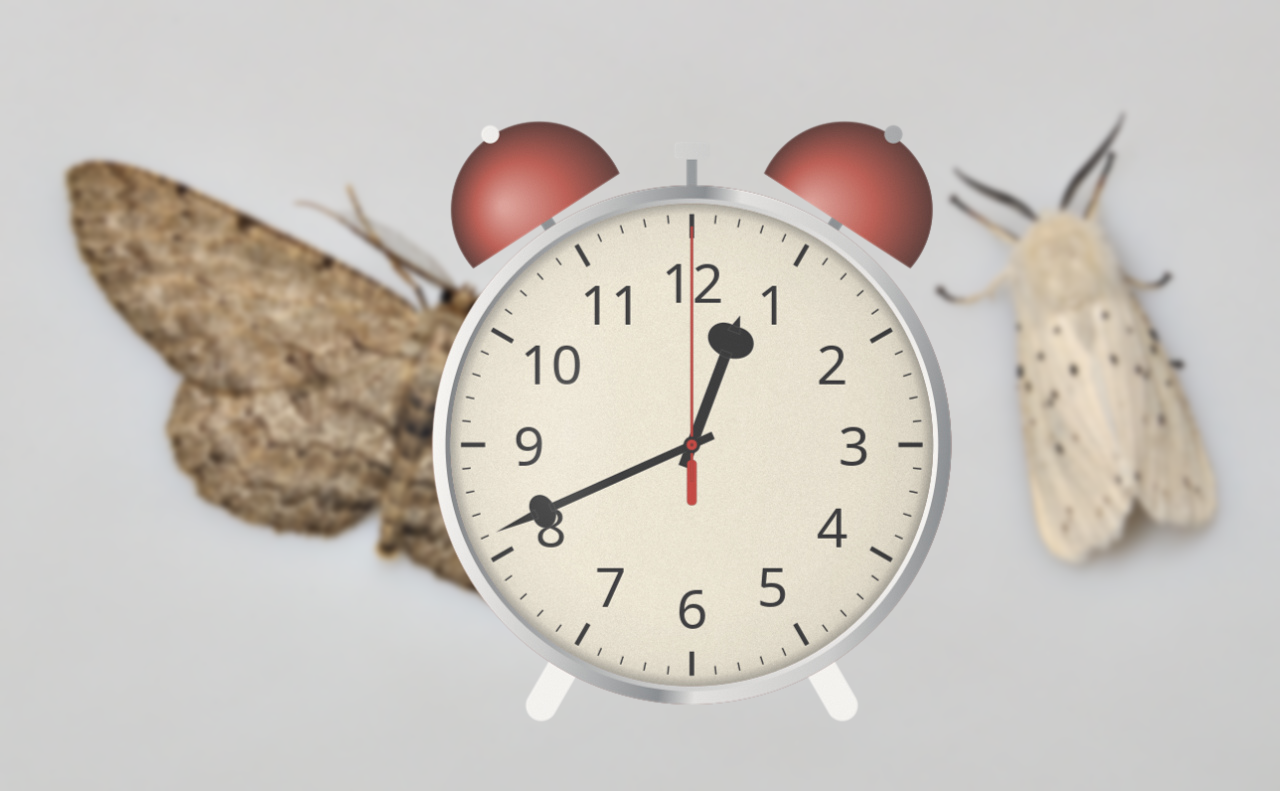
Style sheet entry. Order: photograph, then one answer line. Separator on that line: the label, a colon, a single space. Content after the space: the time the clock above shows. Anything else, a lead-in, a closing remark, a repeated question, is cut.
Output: 12:41:00
